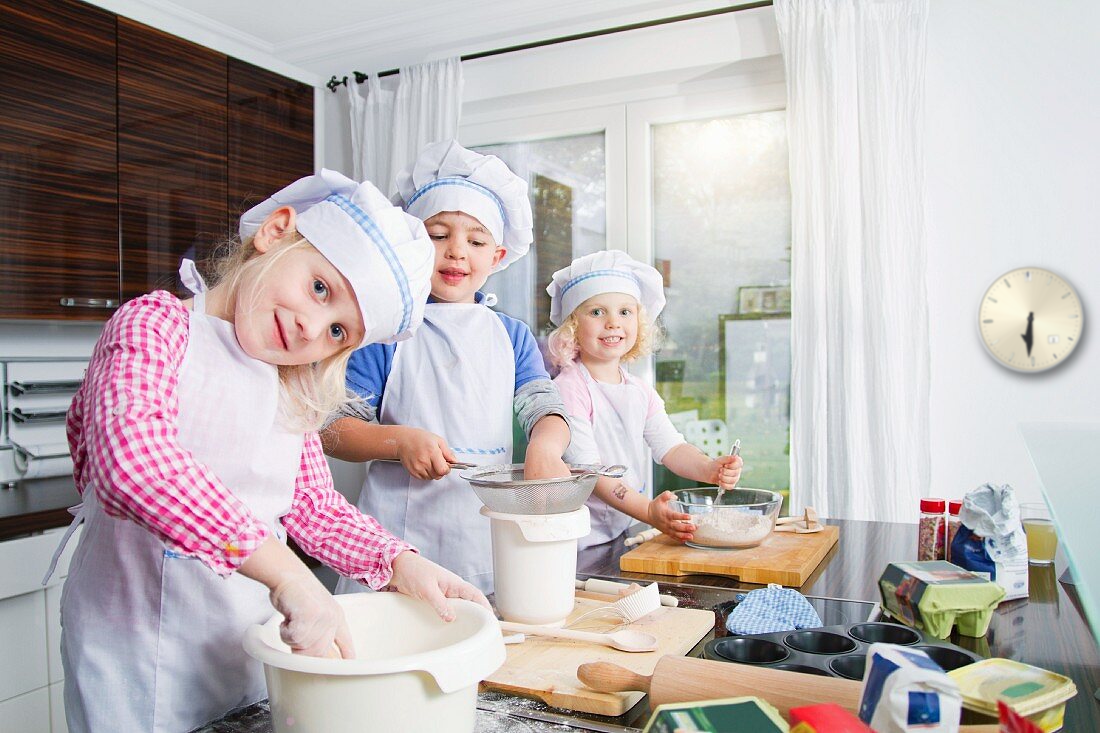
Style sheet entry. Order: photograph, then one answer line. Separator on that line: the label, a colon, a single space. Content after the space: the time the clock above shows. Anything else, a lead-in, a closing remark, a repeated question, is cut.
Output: 6:31
